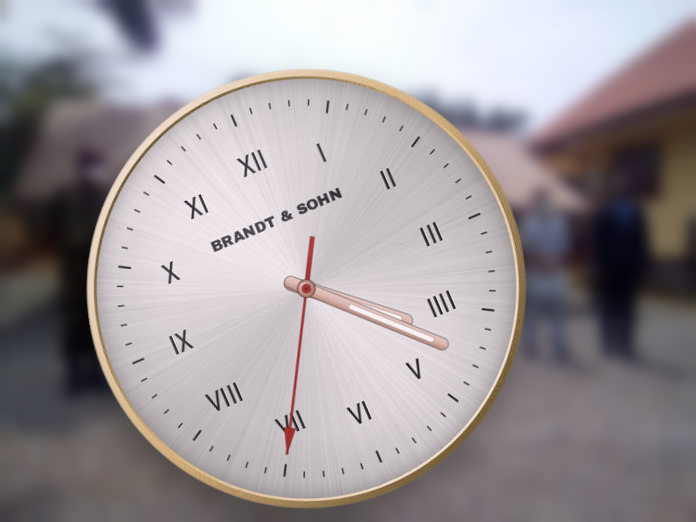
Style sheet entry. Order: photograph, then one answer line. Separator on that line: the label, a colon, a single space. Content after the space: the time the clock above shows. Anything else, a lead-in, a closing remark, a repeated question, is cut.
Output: 4:22:35
